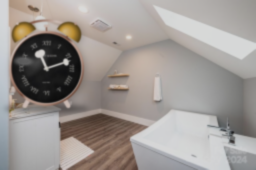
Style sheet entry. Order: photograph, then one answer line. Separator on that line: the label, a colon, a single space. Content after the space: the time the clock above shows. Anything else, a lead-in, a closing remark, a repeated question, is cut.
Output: 11:12
